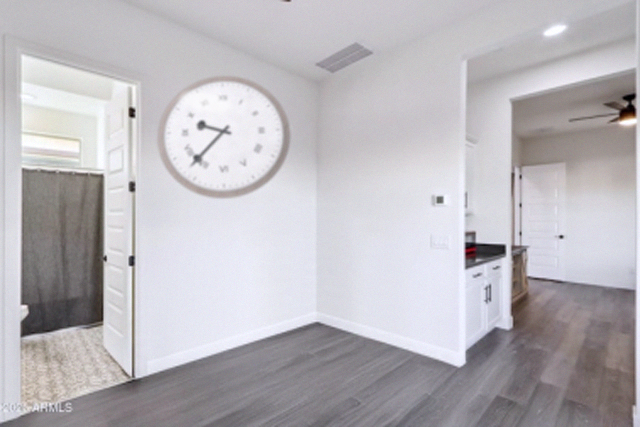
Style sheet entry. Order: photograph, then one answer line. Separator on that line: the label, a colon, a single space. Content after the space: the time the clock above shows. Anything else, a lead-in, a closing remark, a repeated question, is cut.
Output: 9:37
